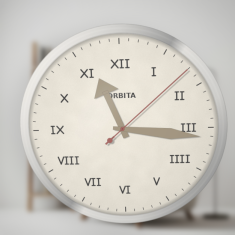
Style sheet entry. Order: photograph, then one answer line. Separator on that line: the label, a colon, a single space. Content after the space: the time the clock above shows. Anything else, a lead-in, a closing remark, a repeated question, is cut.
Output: 11:16:08
